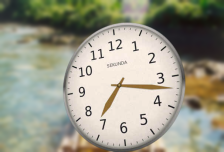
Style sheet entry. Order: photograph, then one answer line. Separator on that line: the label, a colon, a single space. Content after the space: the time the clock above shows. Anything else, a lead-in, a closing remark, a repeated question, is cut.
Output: 7:17
